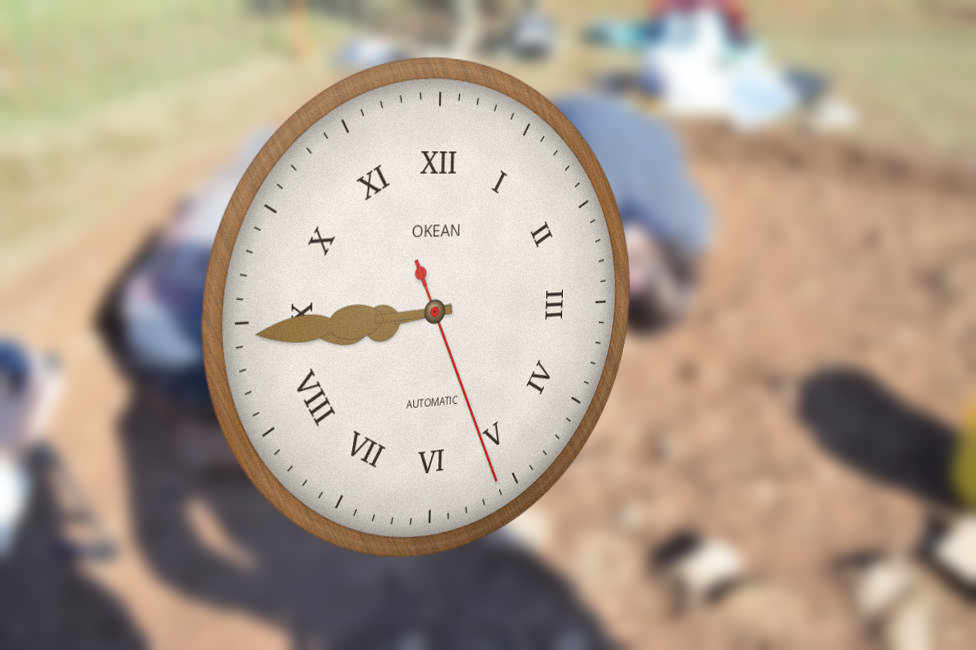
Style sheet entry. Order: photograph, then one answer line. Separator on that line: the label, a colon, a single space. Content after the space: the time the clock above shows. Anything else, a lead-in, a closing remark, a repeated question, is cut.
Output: 8:44:26
